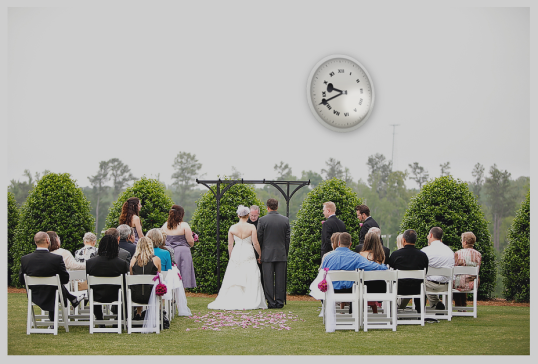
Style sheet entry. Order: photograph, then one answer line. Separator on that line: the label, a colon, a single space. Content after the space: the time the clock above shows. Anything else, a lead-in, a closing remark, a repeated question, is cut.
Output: 9:42
